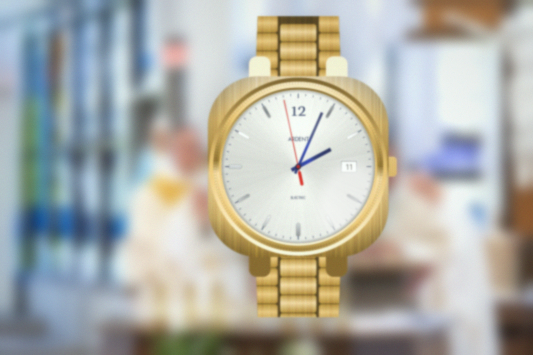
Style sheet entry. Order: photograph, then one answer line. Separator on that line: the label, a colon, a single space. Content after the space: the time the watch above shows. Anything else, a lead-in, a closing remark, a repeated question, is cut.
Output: 2:03:58
